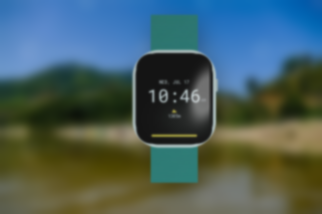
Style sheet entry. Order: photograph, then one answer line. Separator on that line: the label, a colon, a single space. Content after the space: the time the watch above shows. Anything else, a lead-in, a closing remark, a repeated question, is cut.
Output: 10:46
